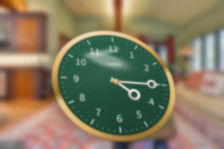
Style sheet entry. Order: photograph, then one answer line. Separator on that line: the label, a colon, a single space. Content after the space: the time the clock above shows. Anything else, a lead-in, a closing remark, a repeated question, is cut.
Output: 4:15
